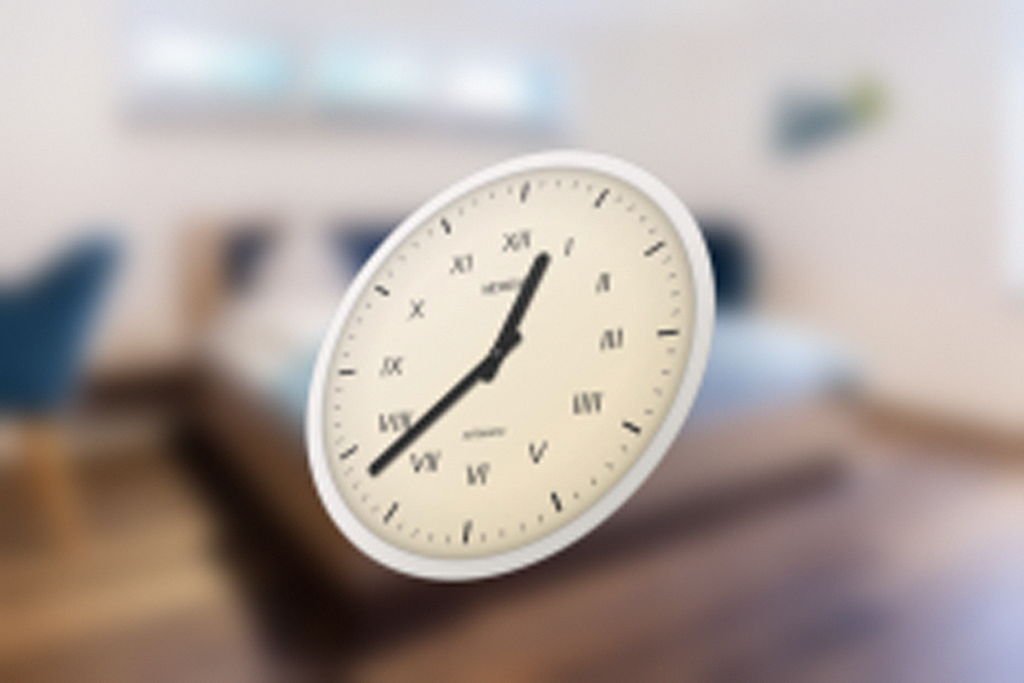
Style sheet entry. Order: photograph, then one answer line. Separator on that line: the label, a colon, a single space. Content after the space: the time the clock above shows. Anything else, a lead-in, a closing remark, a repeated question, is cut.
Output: 12:38
